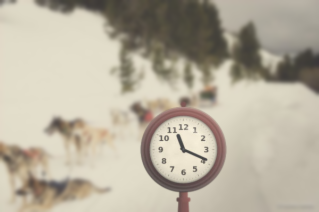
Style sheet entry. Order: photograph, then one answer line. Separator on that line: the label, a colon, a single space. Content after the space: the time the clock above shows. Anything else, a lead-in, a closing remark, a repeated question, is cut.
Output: 11:19
